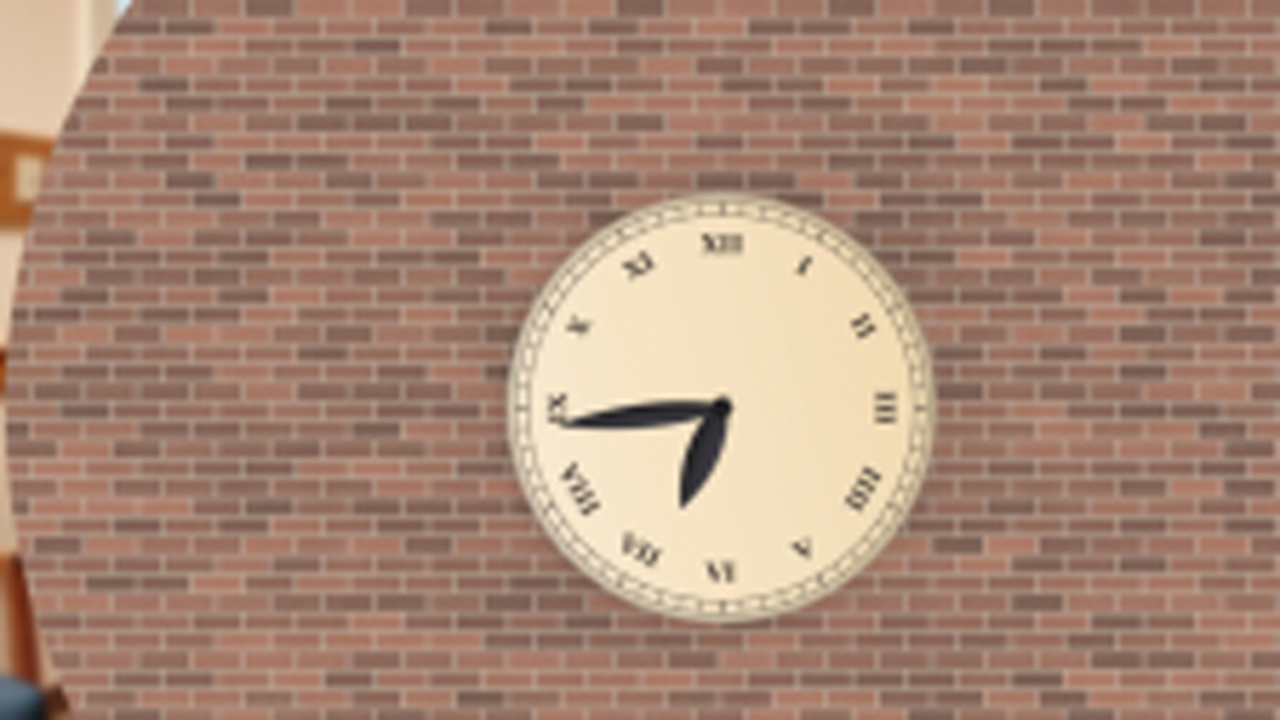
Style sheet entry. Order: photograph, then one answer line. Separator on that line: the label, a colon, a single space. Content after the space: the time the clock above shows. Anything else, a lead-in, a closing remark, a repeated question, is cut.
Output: 6:44
